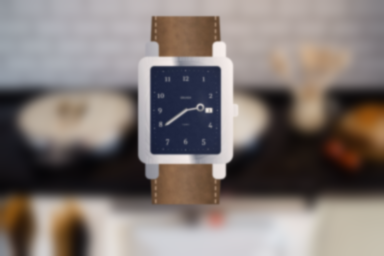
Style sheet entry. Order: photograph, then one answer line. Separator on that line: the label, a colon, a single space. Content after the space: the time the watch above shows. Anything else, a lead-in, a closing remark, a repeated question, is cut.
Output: 2:39
